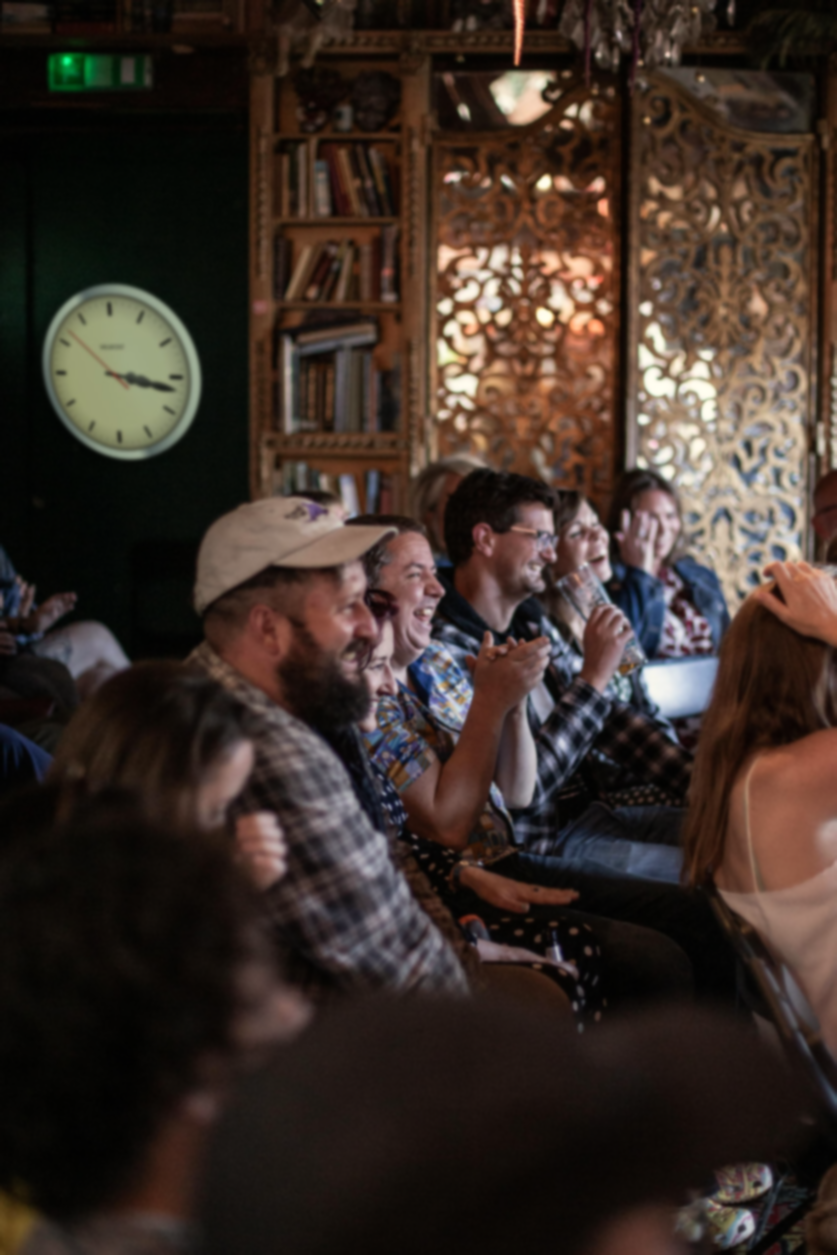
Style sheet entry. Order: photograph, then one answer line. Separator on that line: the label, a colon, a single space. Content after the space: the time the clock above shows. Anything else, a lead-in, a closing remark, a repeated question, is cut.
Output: 3:16:52
